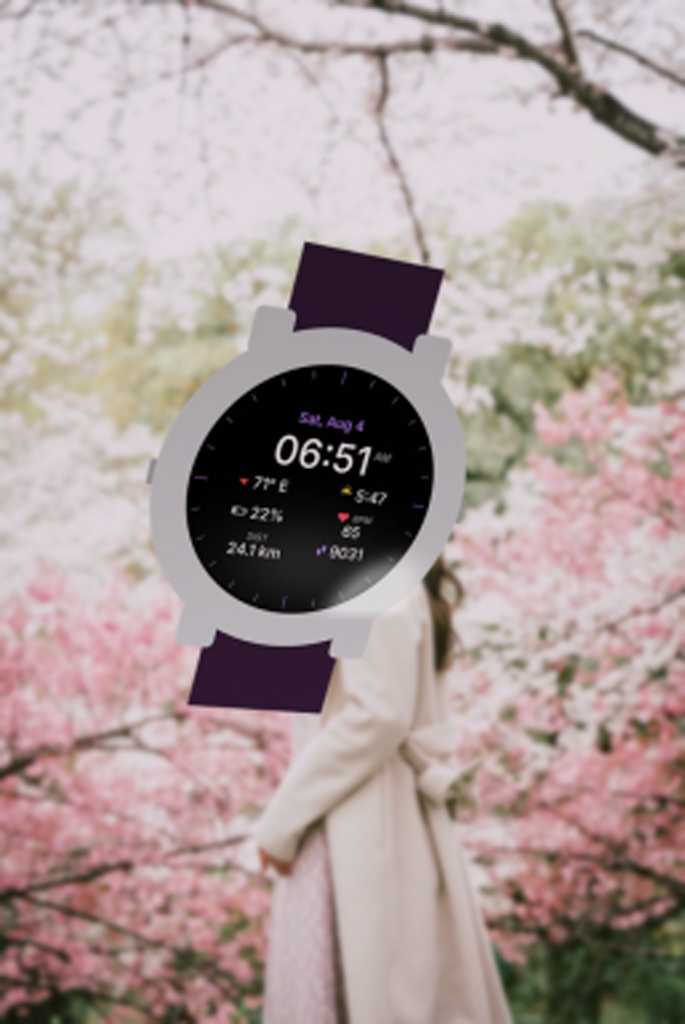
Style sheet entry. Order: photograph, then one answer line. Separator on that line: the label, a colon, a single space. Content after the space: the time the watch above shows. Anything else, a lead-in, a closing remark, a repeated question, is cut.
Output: 6:51
